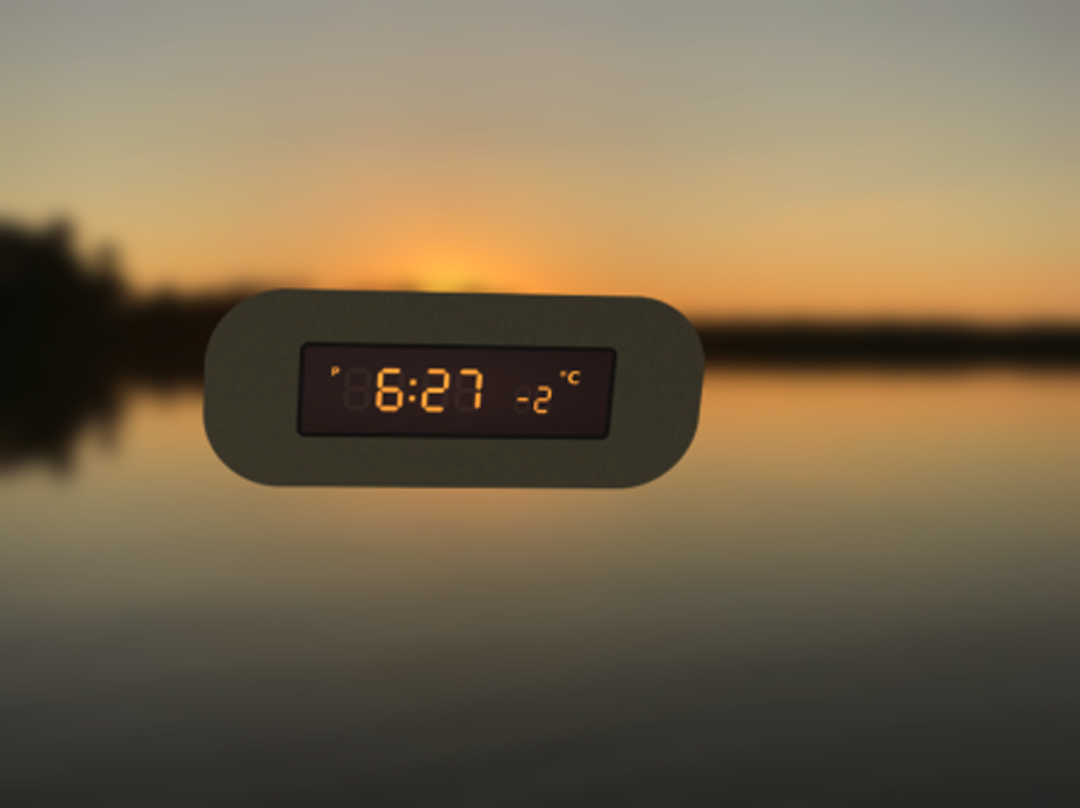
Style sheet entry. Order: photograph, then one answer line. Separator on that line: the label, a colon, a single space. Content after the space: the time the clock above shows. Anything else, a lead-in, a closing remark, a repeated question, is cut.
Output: 6:27
